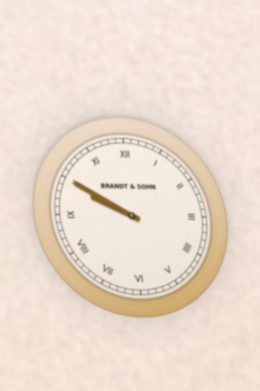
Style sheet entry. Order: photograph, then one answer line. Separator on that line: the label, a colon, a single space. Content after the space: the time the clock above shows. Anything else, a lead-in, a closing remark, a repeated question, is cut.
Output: 9:50
